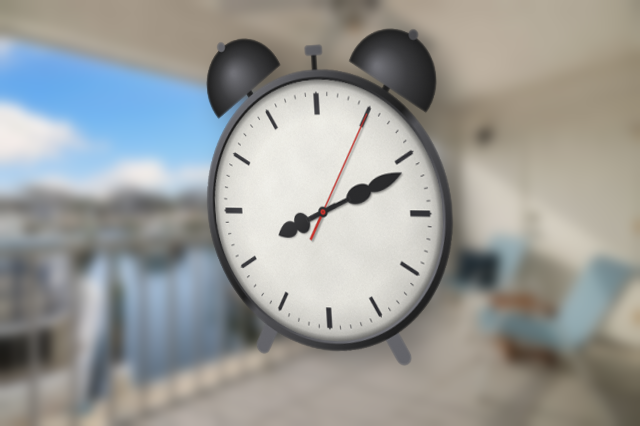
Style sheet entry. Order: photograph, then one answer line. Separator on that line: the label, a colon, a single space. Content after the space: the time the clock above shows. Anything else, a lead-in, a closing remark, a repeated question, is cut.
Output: 8:11:05
